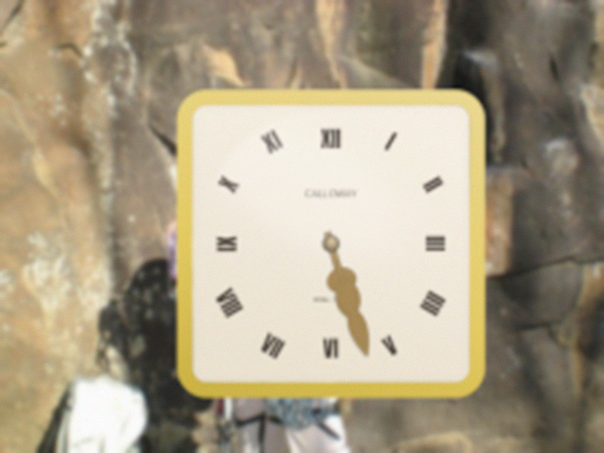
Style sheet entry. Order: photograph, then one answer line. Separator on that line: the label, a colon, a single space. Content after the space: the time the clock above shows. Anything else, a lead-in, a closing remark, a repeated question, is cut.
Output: 5:27
